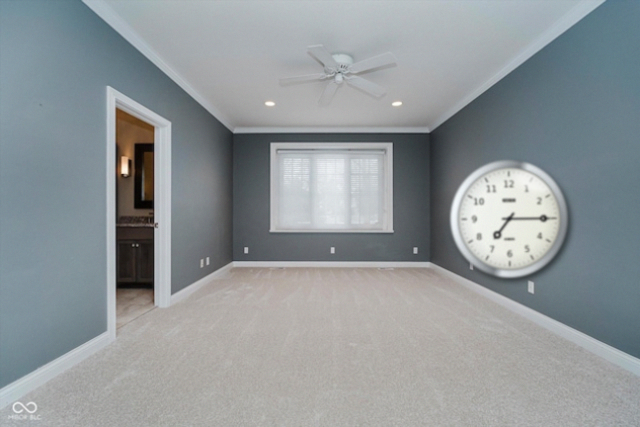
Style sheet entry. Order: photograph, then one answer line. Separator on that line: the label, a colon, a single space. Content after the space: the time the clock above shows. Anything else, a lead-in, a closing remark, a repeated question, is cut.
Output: 7:15
